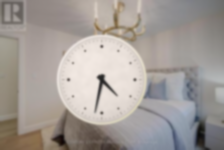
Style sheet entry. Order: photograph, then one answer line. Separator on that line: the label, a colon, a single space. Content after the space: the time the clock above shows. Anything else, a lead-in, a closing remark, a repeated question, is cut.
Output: 4:32
